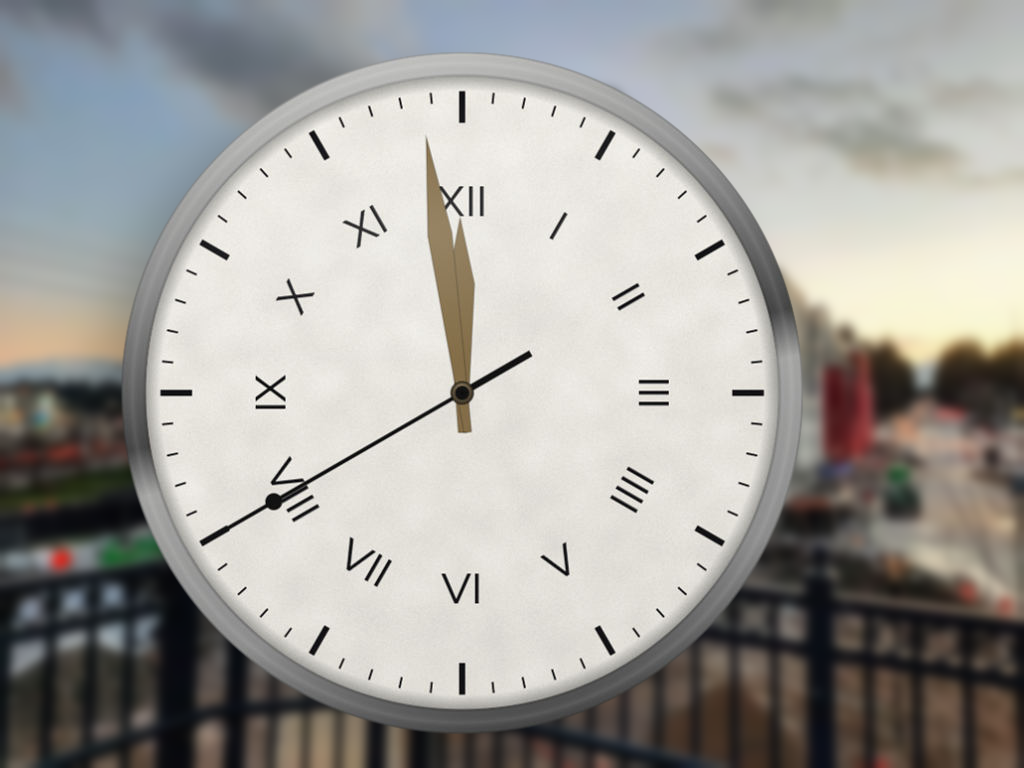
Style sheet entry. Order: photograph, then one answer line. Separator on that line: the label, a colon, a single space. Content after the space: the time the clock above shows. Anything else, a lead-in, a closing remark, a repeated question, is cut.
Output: 11:58:40
